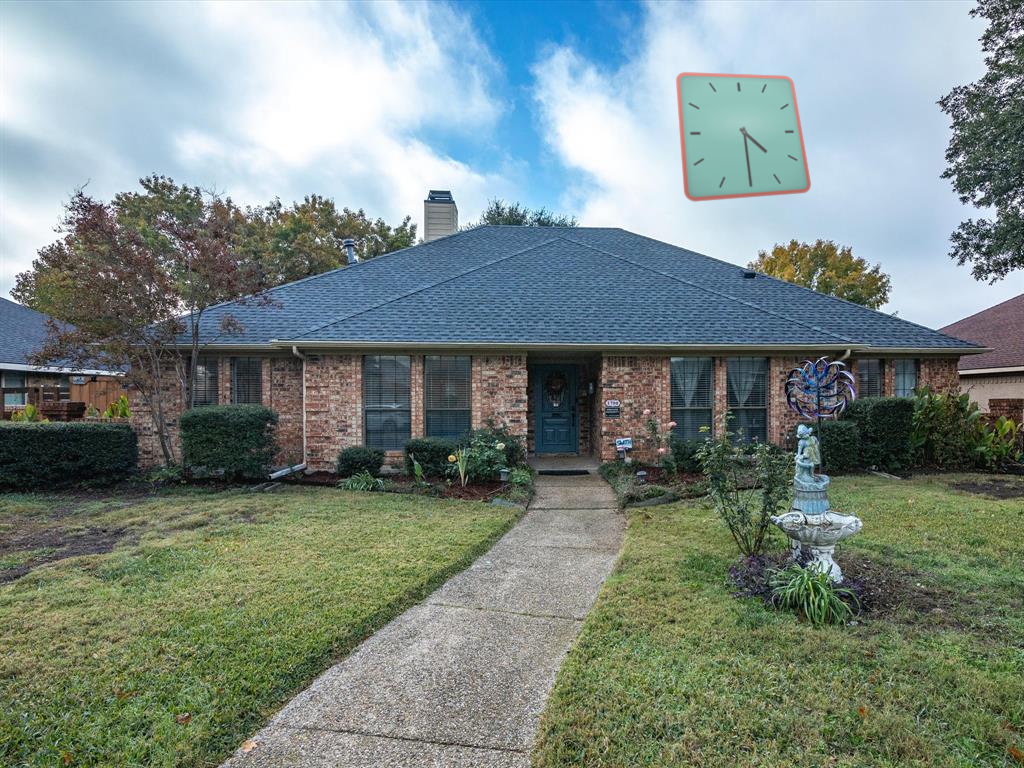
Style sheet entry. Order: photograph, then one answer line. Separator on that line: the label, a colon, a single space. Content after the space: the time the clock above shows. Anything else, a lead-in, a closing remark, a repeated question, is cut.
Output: 4:30
